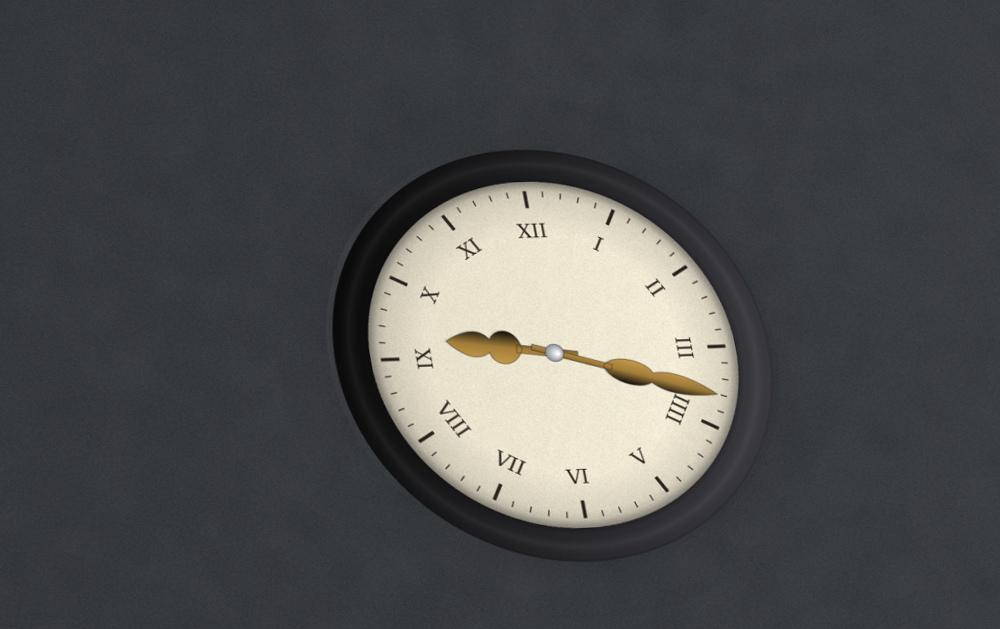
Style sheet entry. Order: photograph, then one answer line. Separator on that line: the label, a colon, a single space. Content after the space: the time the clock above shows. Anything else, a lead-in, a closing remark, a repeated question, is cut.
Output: 9:18
